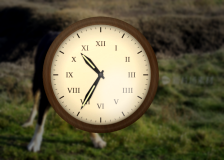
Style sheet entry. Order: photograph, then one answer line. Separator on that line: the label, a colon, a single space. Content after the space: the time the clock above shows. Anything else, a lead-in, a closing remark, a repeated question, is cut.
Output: 10:35
